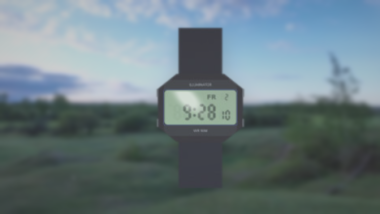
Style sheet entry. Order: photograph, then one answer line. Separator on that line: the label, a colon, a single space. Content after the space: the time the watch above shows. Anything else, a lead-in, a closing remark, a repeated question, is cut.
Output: 9:28:10
